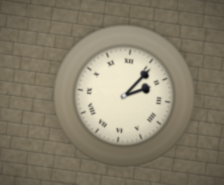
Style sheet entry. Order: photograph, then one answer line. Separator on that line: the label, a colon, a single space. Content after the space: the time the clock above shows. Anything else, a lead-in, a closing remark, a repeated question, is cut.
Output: 2:06
